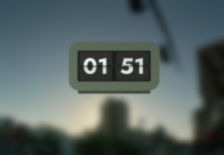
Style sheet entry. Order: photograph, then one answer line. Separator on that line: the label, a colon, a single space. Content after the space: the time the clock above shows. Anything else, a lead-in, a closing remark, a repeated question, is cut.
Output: 1:51
